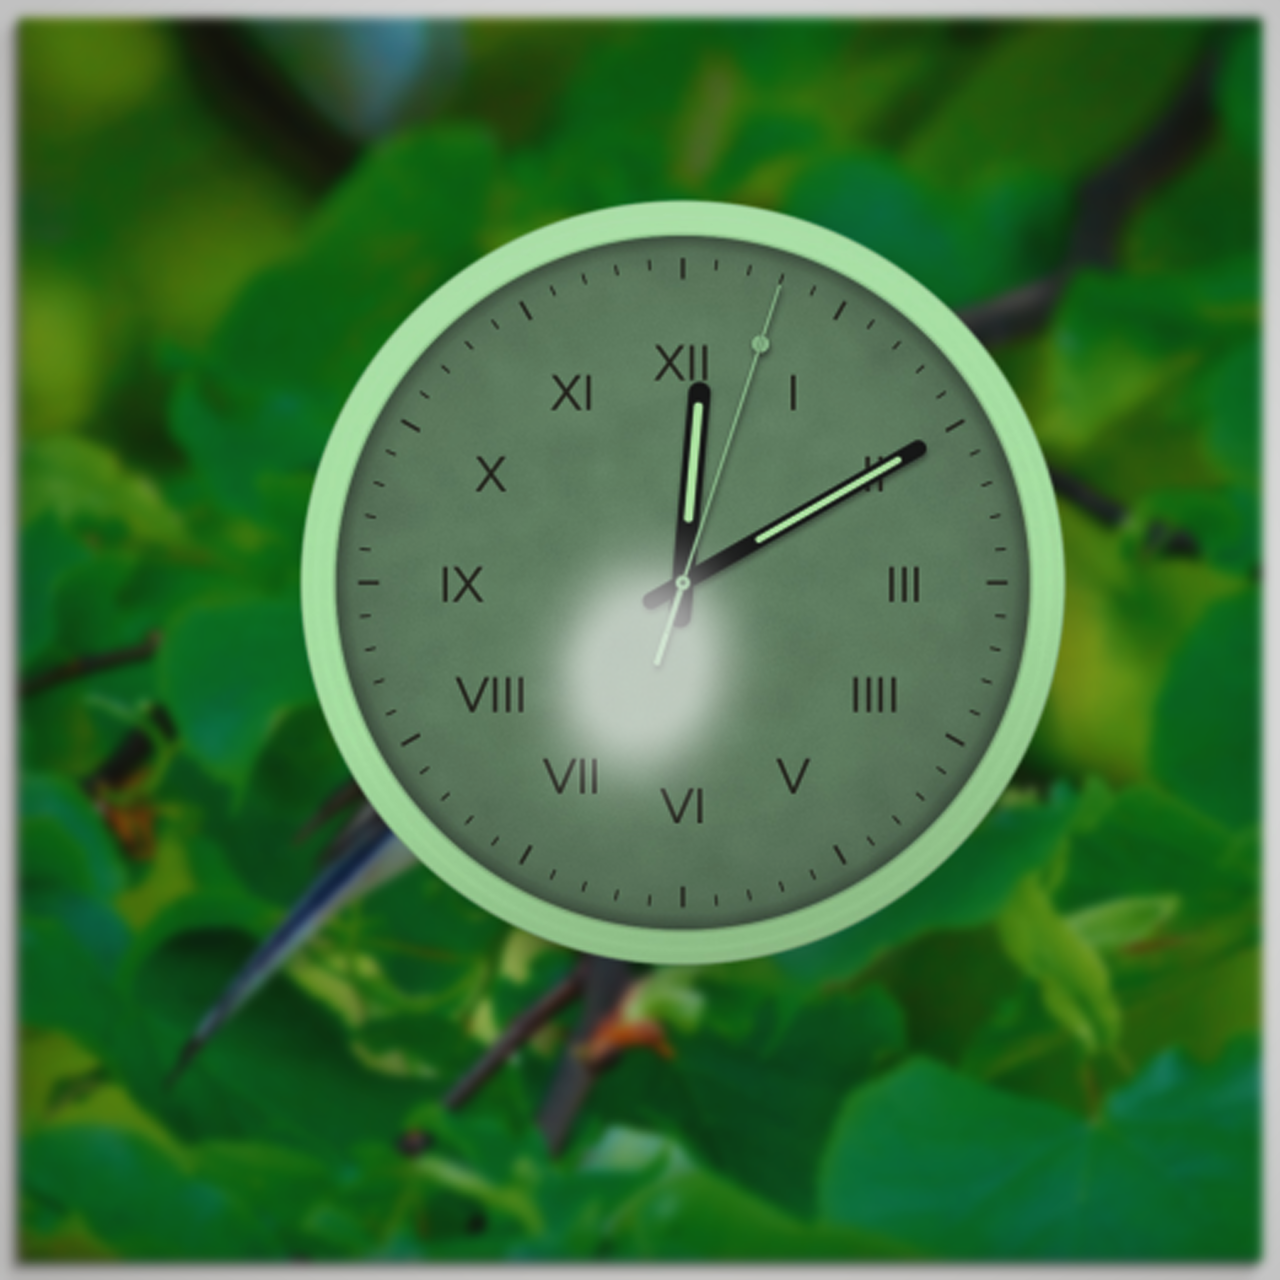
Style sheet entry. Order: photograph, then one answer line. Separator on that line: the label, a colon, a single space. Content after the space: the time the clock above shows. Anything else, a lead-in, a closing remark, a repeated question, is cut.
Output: 12:10:03
